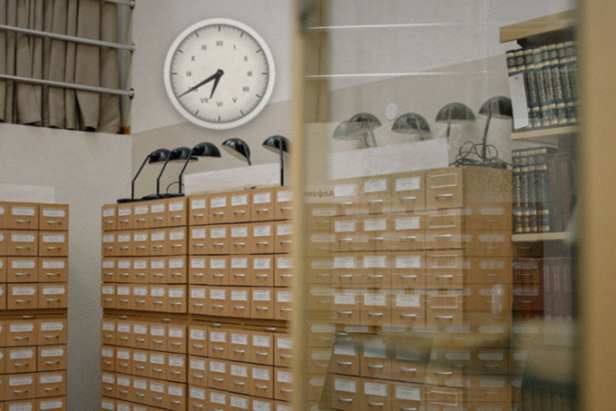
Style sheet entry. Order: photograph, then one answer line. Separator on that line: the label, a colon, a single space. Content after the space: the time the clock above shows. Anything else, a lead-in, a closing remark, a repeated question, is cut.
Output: 6:40
